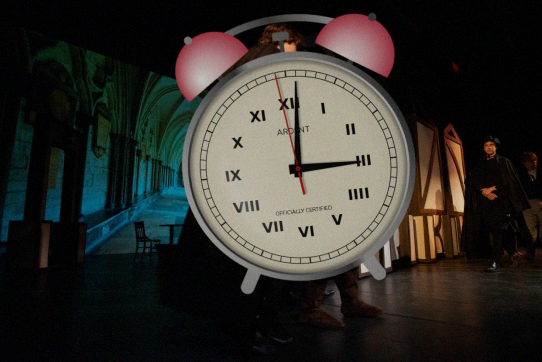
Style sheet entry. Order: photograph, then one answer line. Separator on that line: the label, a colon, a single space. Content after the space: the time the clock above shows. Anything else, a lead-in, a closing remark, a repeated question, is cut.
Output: 3:00:59
